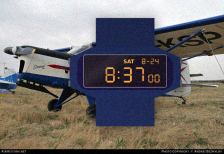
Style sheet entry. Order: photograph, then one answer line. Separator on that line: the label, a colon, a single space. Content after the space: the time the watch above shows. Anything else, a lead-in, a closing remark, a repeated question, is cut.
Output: 8:37:00
